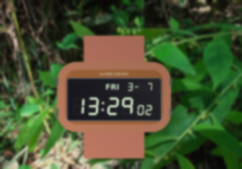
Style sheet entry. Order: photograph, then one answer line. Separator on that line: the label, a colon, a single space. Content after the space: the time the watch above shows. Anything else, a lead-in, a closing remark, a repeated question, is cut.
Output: 13:29
